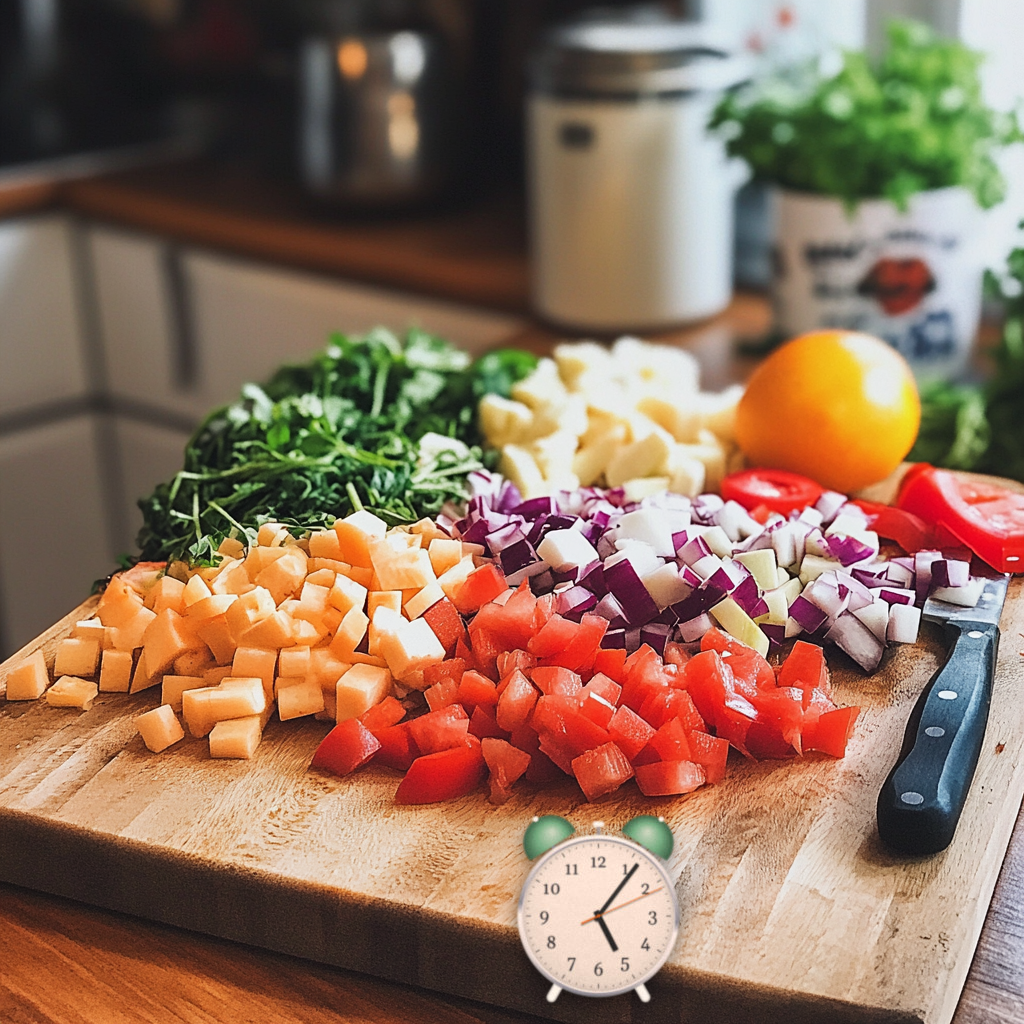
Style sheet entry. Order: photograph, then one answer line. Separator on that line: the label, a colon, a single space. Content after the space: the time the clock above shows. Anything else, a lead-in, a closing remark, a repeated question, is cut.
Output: 5:06:11
